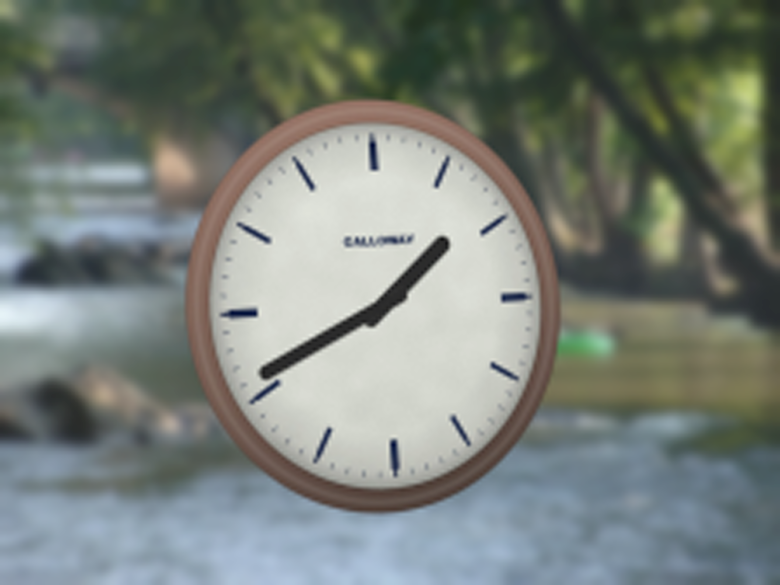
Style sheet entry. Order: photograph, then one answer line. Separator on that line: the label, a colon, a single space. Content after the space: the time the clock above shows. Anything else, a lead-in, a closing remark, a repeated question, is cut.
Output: 1:41
